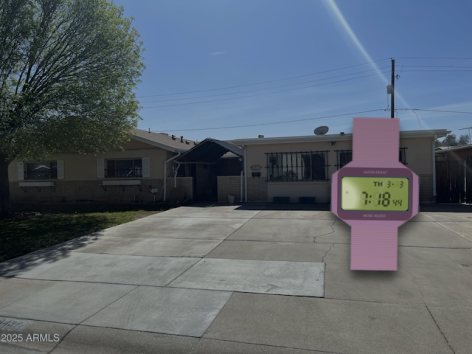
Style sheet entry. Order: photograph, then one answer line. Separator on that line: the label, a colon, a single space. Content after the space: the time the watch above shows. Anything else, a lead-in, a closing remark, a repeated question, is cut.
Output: 7:18:44
